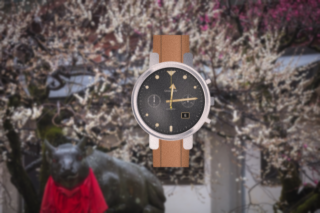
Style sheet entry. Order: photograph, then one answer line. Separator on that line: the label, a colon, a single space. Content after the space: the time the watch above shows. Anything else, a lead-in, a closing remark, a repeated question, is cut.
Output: 12:14
